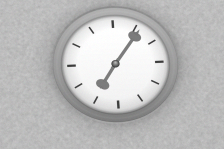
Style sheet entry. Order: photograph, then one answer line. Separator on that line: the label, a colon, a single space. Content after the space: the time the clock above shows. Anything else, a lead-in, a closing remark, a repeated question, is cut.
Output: 7:06
